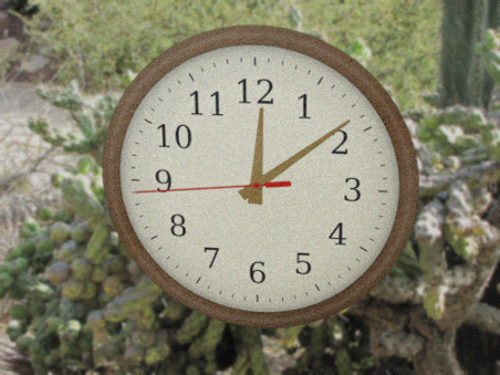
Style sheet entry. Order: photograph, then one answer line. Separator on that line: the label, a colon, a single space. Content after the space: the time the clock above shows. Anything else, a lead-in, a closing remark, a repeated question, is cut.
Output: 12:08:44
